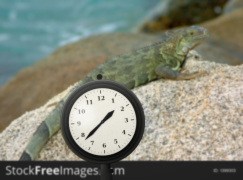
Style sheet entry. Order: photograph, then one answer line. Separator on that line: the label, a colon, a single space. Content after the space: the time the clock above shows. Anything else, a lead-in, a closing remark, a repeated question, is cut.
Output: 1:38
